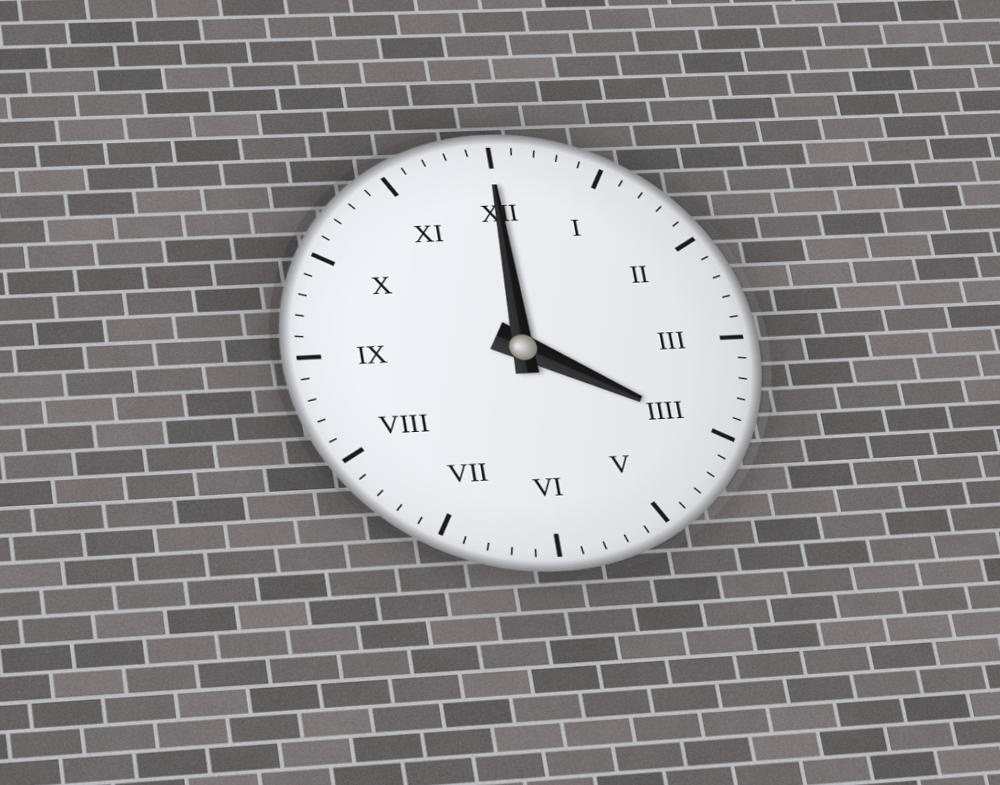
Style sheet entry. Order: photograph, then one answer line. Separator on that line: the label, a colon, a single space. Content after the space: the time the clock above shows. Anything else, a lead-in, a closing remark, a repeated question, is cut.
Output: 4:00
